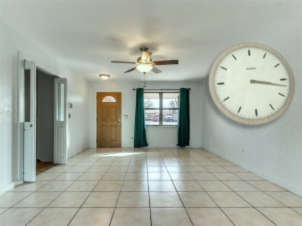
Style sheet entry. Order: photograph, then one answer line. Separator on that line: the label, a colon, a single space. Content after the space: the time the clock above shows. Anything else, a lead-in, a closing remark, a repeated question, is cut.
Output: 3:17
